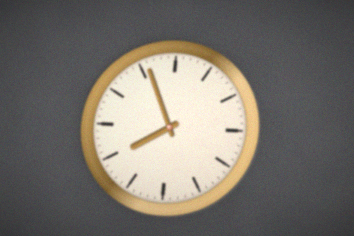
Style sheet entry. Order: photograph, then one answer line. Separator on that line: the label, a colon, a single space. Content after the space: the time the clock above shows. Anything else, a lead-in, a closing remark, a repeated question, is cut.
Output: 7:56
